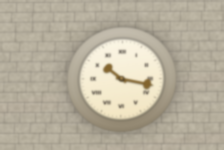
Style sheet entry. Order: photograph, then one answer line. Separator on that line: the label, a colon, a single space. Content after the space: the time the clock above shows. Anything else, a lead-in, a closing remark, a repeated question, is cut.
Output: 10:17
